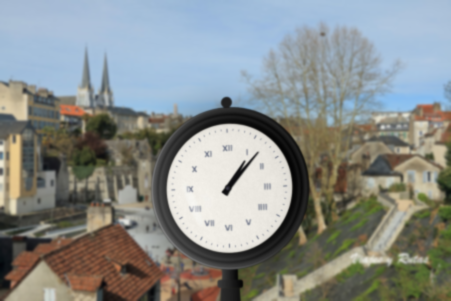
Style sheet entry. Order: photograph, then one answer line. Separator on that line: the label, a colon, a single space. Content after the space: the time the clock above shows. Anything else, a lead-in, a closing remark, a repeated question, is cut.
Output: 1:07
